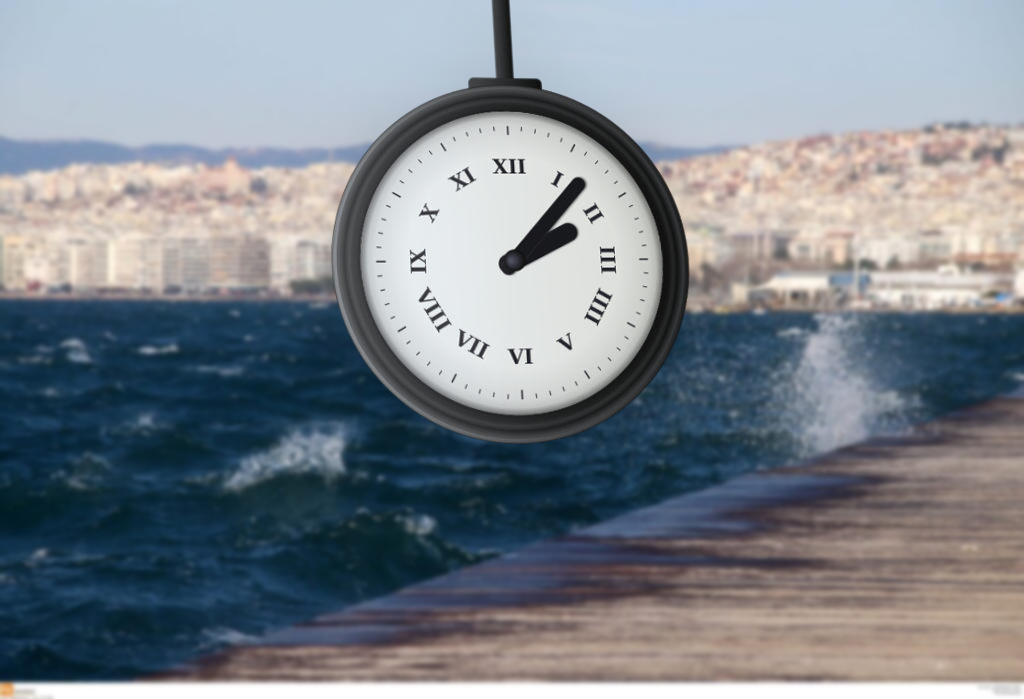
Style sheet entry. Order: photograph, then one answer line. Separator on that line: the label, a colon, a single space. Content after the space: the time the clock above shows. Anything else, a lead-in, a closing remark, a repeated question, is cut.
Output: 2:07
